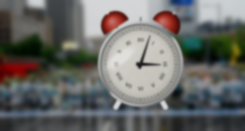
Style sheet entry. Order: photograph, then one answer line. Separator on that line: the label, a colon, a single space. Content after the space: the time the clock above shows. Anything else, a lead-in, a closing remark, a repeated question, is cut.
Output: 3:03
